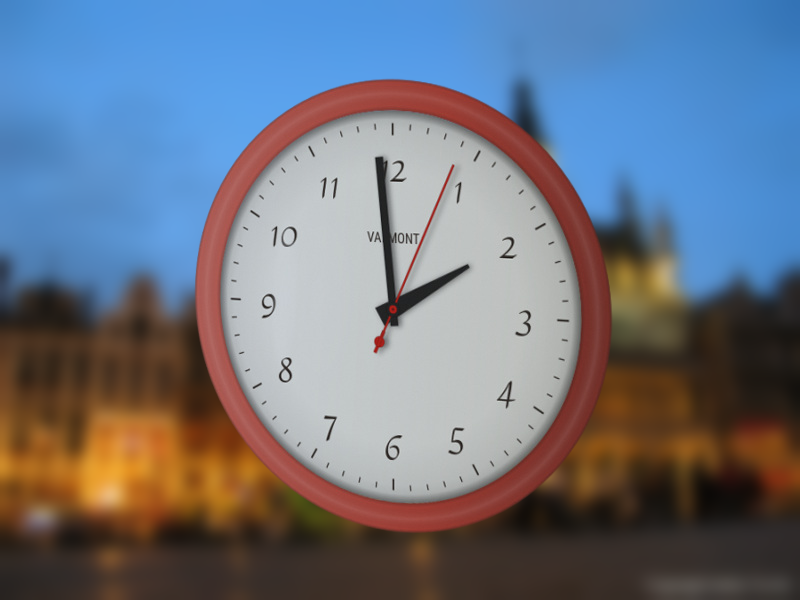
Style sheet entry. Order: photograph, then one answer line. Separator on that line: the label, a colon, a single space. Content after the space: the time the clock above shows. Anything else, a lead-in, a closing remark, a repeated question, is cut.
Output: 1:59:04
